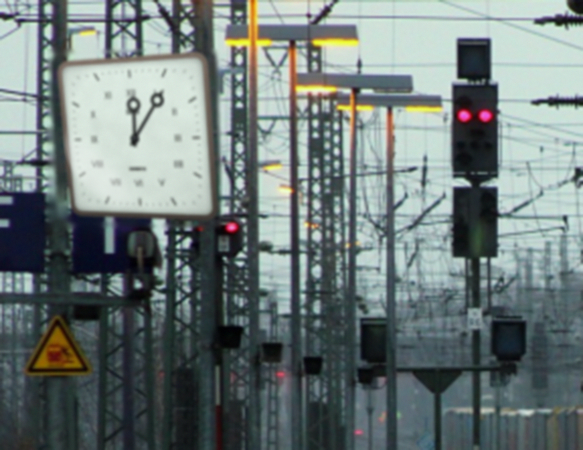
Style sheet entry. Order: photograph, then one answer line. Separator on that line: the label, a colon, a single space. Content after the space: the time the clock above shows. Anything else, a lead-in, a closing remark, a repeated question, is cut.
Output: 12:06
